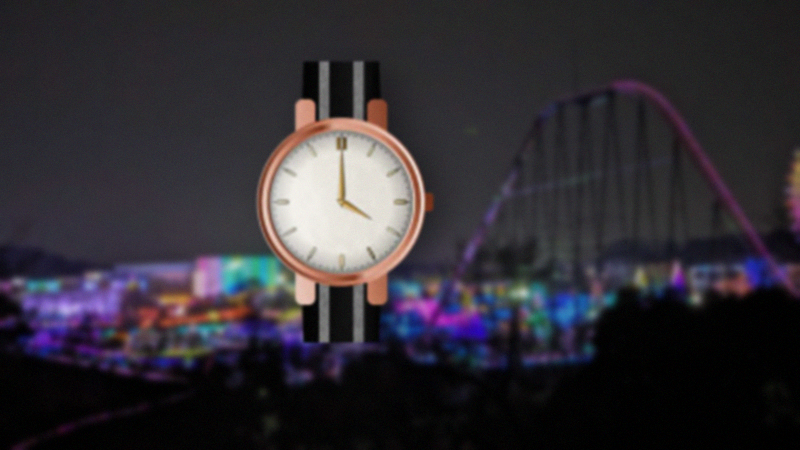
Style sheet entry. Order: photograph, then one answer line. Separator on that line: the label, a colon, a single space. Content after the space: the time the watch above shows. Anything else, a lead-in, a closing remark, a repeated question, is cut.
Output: 4:00
